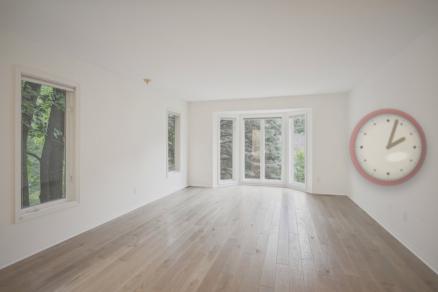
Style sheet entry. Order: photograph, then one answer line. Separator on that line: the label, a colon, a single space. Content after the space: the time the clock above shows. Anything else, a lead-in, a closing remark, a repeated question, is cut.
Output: 2:03
